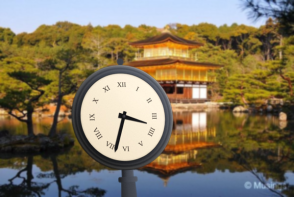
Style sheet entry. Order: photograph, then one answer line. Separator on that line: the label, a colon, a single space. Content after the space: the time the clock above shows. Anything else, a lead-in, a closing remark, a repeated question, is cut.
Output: 3:33
